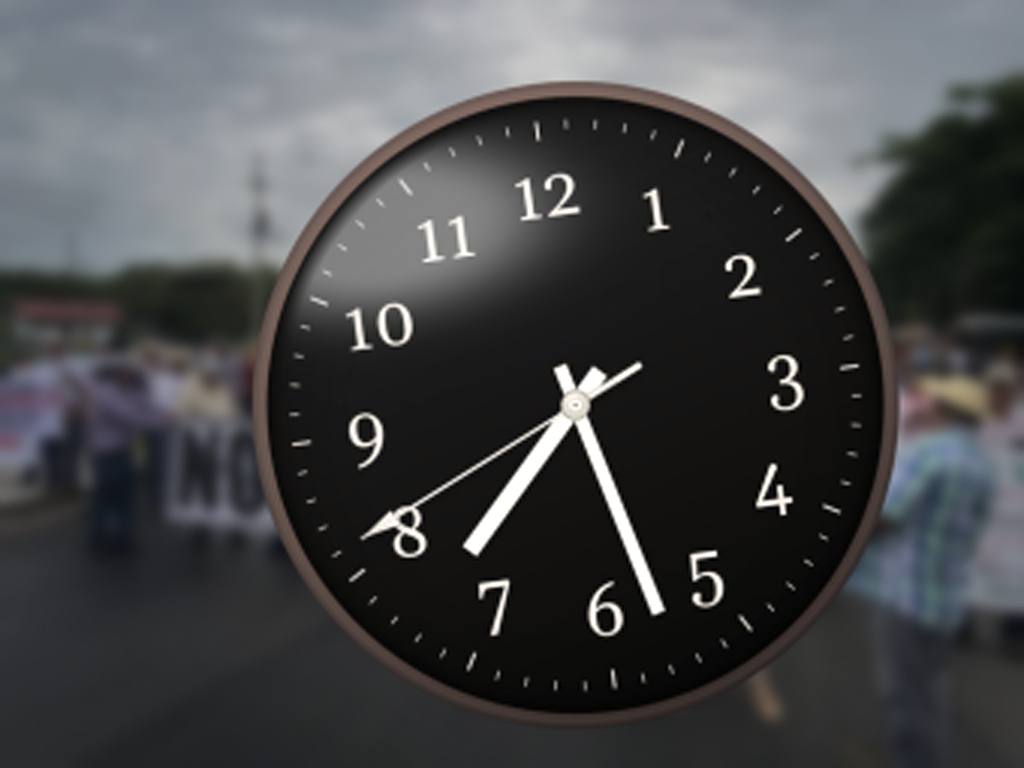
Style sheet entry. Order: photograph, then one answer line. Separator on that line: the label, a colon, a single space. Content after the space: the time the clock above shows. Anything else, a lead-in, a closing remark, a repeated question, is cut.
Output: 7:27:41
